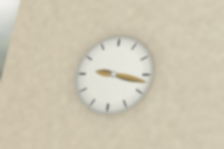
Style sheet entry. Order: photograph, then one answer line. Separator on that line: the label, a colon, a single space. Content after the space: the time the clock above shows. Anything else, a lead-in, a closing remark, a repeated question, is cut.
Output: 9:17
